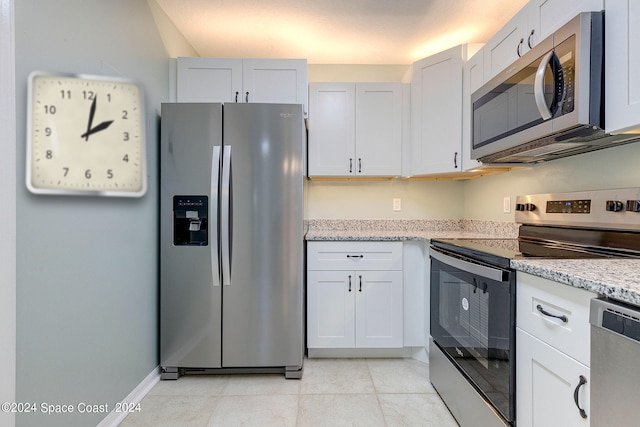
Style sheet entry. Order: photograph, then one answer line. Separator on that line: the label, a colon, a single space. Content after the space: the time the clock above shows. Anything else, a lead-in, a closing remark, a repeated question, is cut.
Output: 2:02
